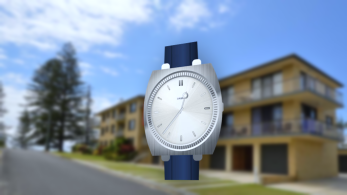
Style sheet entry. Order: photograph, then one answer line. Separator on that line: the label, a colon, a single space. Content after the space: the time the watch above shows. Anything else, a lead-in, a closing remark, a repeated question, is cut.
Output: 12:37
